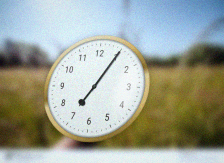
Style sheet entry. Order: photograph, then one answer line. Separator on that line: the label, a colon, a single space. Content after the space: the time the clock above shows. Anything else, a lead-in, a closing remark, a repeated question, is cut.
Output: 7:05
